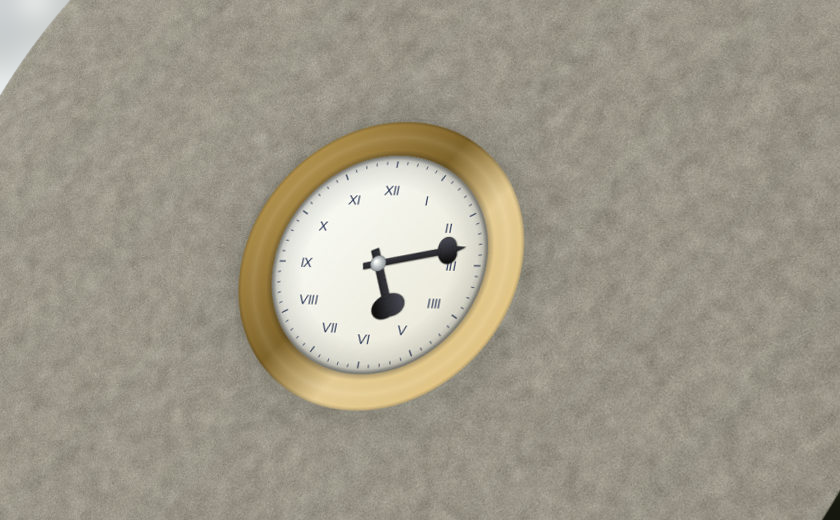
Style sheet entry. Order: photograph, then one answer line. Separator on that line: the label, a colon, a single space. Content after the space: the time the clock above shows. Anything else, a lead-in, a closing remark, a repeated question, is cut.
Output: 5:13
